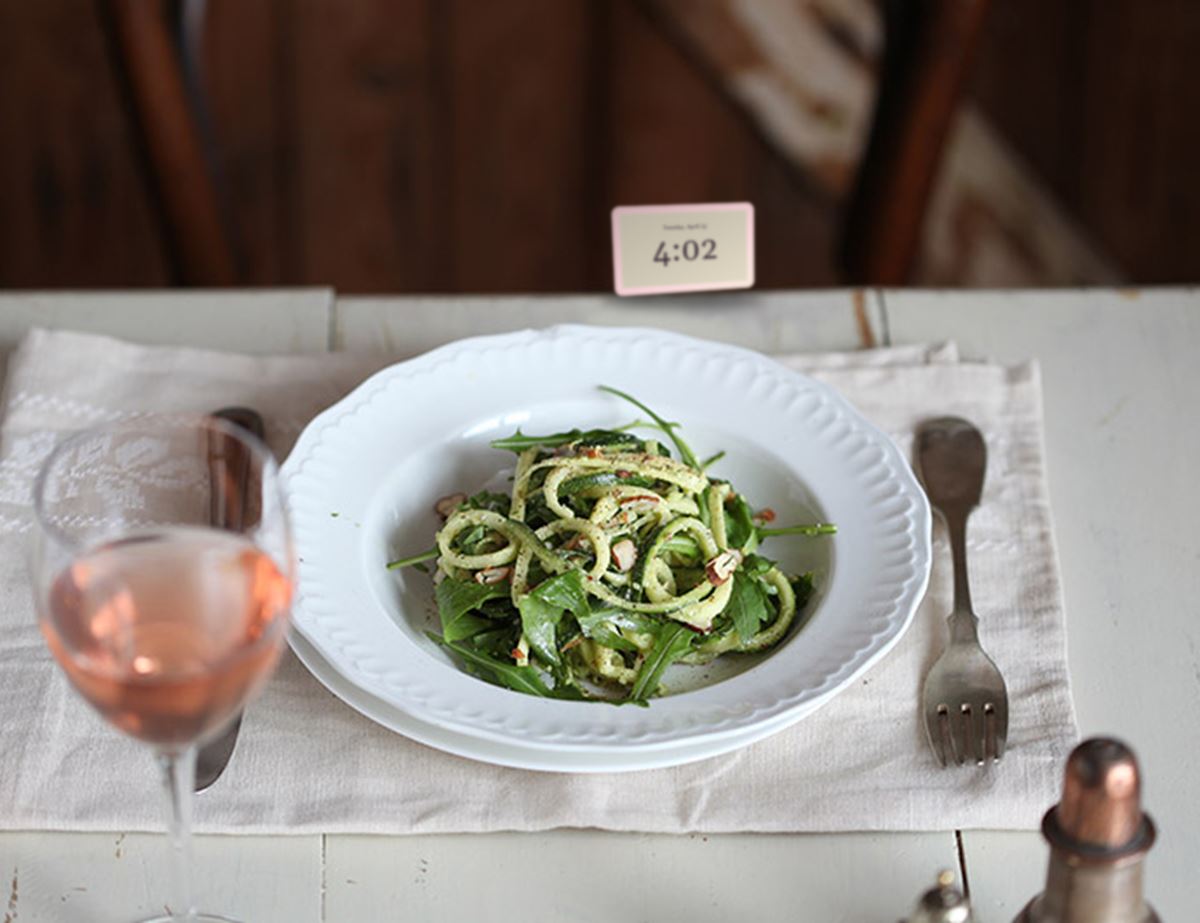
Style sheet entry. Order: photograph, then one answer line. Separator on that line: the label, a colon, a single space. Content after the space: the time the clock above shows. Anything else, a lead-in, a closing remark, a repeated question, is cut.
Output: 4:02
